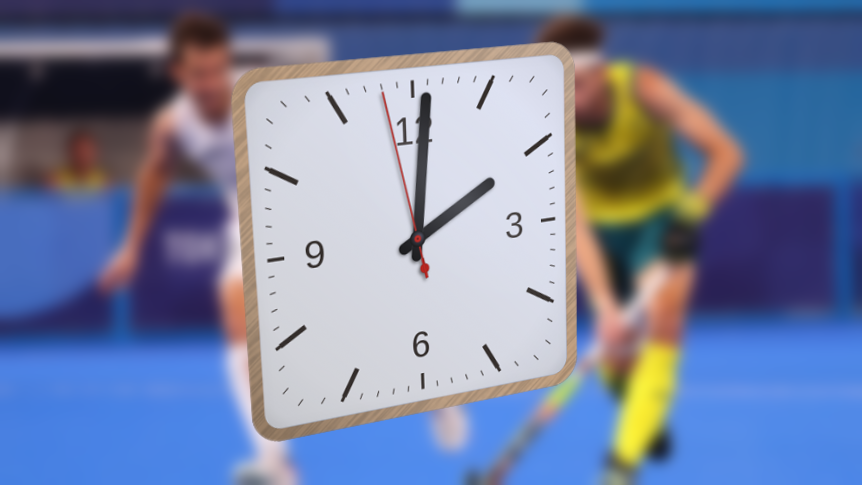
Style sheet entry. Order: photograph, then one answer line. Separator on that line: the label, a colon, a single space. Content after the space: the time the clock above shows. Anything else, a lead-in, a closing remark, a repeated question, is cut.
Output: 2:00:58
